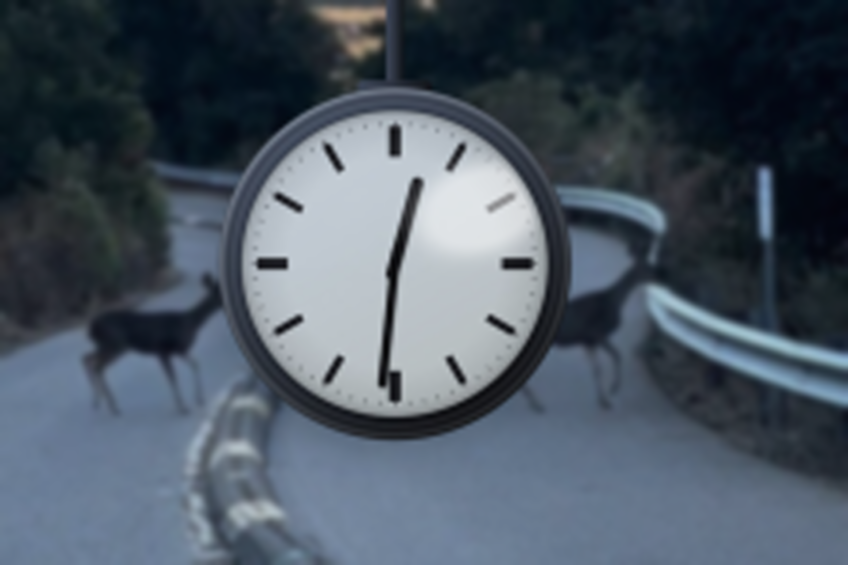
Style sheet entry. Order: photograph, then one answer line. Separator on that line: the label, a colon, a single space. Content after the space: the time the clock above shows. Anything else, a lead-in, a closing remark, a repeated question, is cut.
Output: 12:31
